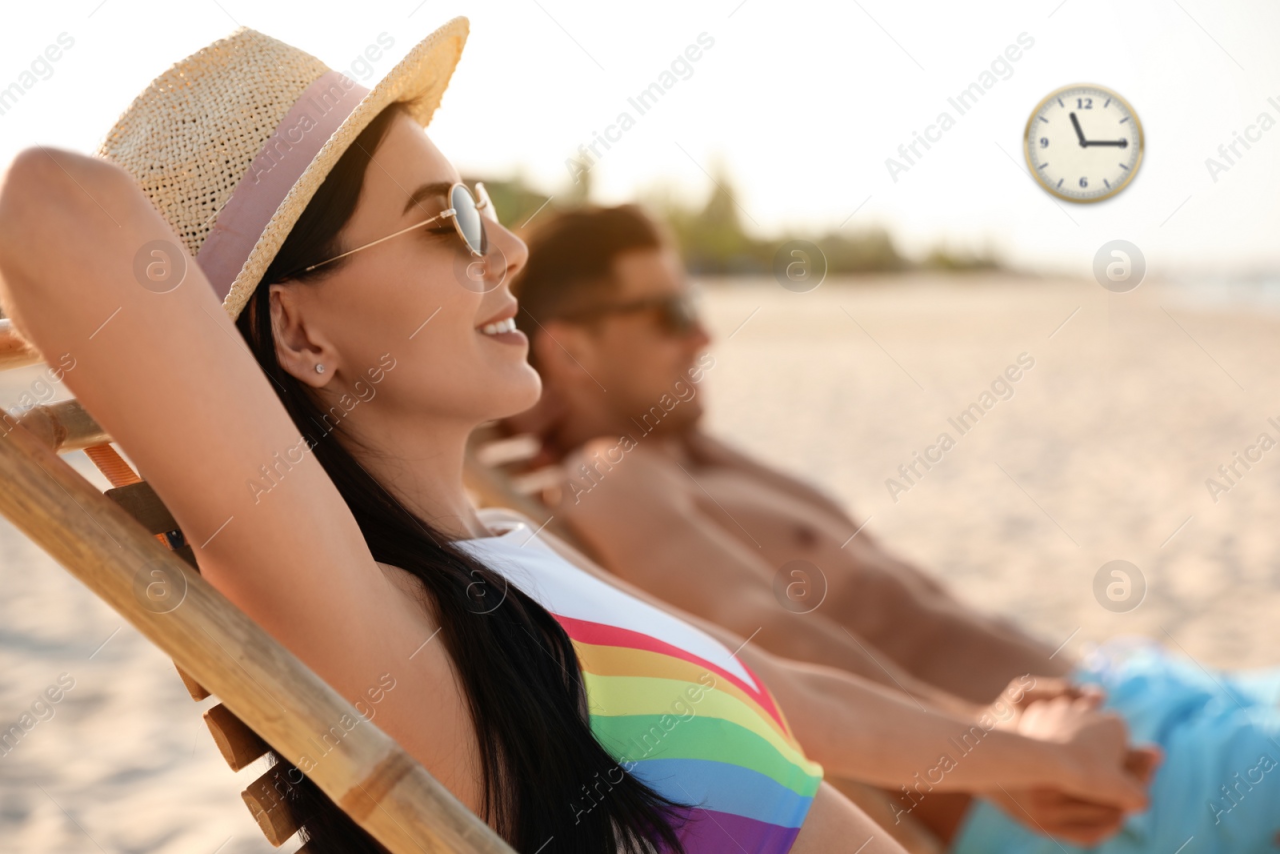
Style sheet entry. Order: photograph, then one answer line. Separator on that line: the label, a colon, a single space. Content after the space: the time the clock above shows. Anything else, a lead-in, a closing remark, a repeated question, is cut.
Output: 11:15
